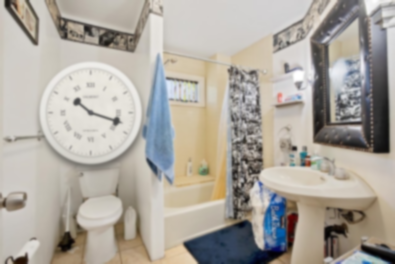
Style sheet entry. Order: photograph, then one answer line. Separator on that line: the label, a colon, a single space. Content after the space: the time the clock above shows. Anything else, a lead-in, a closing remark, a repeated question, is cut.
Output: 10:18
